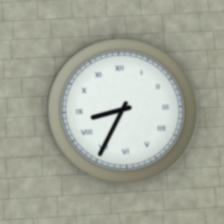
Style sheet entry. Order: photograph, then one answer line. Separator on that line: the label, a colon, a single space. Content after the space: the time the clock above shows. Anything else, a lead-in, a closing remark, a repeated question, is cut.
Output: 8:35
